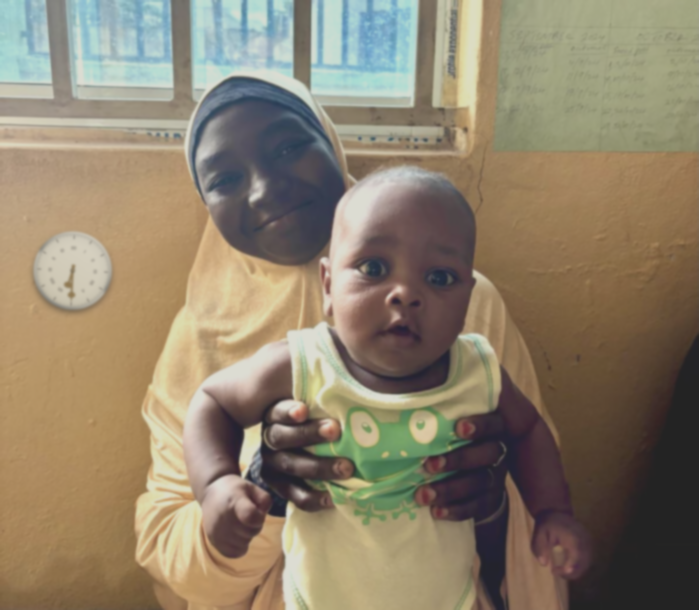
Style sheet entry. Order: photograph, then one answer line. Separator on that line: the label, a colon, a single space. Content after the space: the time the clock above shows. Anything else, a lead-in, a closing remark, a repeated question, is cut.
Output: 6:30
